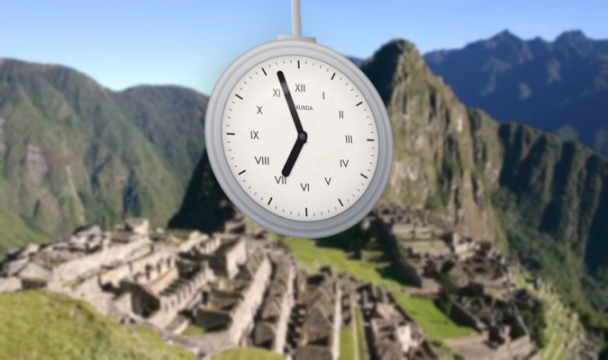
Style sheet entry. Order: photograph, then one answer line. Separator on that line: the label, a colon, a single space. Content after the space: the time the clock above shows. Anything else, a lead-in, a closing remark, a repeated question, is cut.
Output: 6:57
